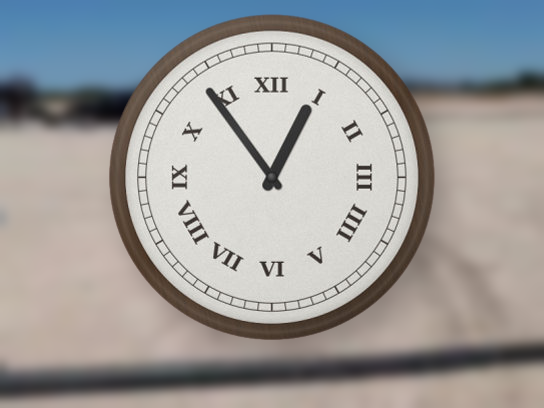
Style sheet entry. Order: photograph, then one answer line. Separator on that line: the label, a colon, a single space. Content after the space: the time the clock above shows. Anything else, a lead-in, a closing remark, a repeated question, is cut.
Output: 12:54
